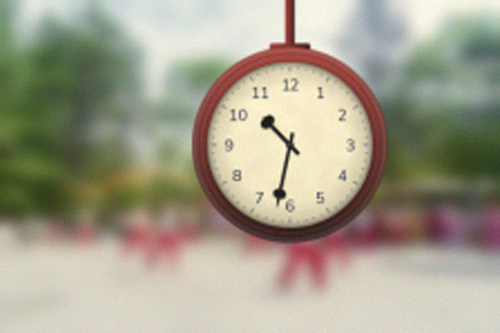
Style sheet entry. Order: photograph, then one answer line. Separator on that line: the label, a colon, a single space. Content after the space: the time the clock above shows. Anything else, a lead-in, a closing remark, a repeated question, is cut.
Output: 10:32
